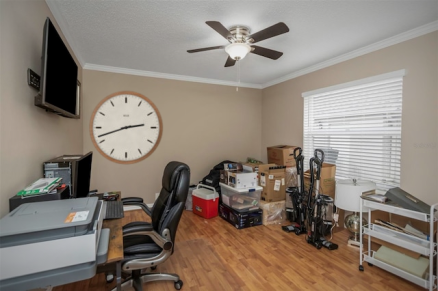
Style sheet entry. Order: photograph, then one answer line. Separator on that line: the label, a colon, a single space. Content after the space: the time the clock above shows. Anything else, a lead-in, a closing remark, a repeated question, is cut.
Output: 2:42
